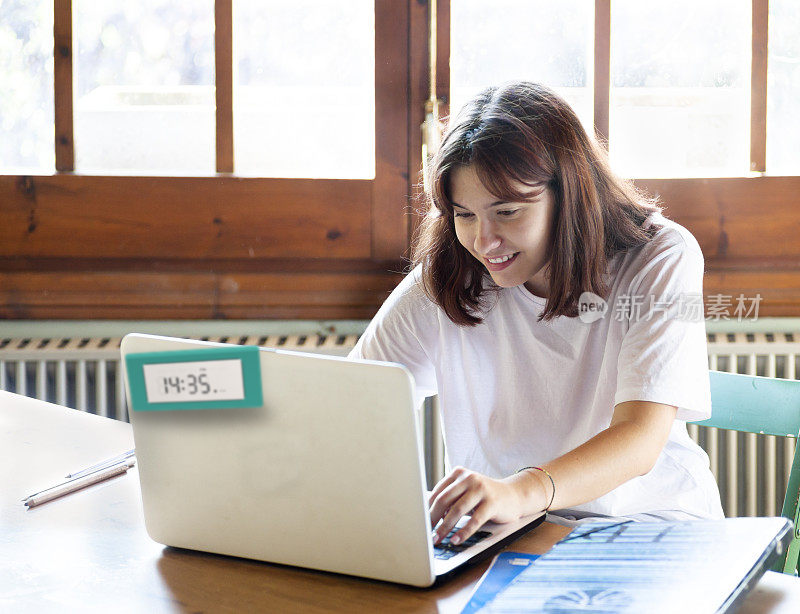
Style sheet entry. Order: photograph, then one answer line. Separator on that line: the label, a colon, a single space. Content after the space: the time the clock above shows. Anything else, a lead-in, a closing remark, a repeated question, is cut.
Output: 14:35
